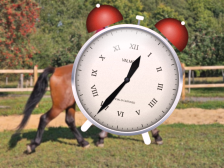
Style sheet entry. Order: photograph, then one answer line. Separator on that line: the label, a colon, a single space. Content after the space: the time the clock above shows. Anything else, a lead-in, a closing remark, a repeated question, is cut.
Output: 12:35
